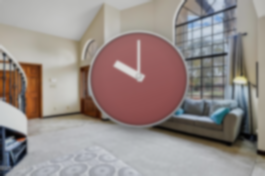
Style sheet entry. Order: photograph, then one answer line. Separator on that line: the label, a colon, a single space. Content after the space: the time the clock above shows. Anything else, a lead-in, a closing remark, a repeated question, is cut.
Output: 10:00
